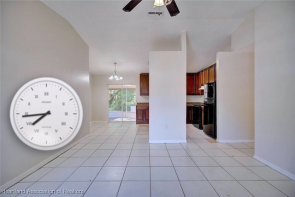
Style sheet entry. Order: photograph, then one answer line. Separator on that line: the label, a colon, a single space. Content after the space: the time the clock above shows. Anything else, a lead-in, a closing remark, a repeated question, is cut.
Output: 7:44
